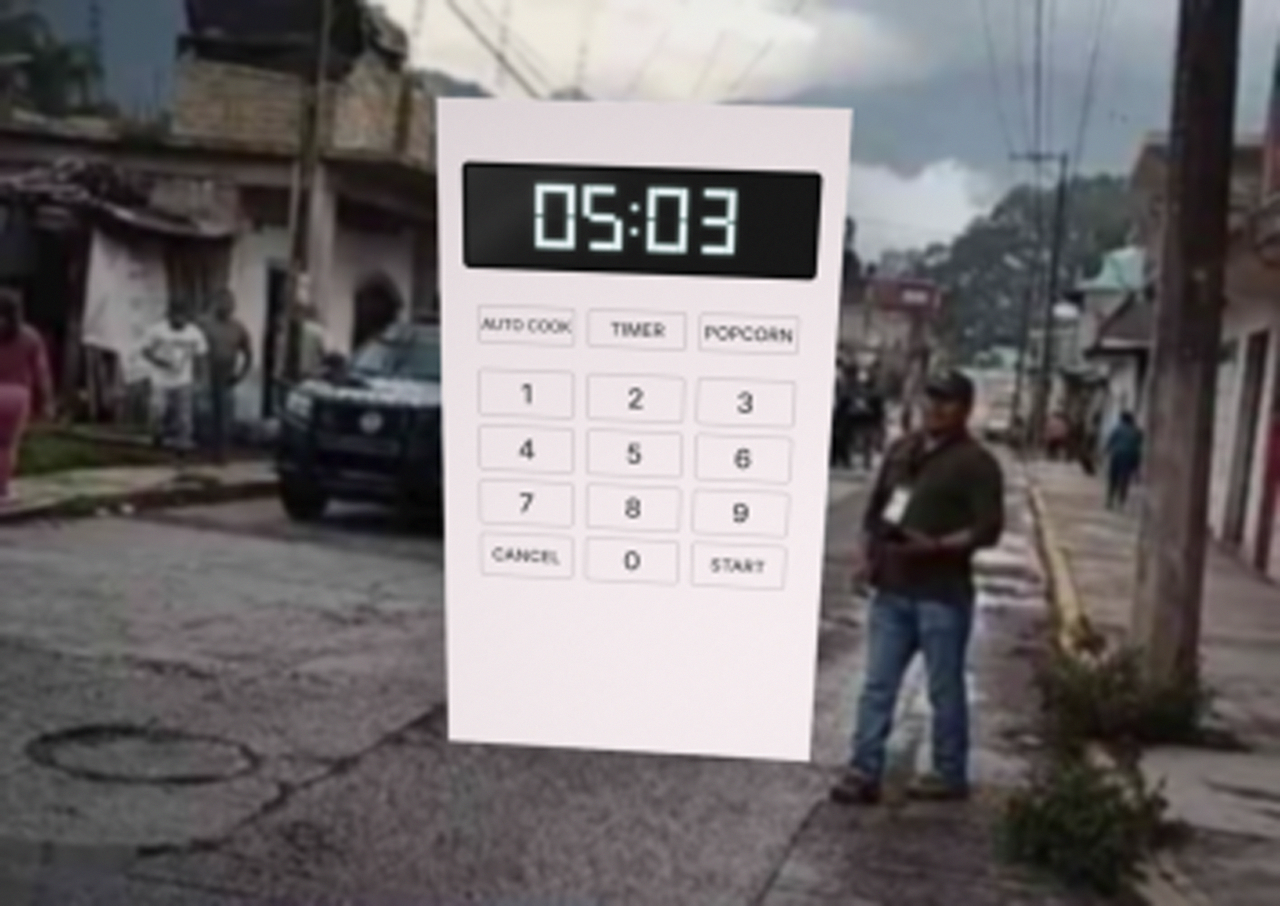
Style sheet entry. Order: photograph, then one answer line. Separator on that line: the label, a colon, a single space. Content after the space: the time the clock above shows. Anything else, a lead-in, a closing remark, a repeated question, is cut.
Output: 5:03
